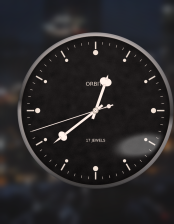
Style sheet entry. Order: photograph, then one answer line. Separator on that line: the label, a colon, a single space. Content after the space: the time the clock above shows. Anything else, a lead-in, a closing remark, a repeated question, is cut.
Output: 12:38:42
